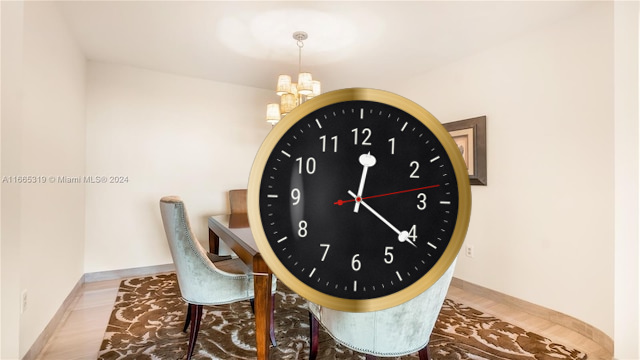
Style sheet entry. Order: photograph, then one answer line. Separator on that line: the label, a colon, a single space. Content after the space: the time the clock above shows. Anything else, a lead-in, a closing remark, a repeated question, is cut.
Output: 12:21:13
